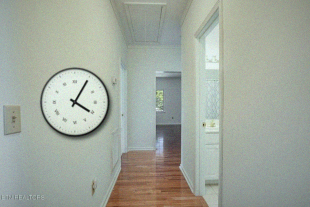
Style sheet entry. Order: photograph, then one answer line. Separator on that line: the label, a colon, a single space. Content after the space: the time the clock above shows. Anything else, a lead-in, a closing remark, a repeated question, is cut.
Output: 4:05
